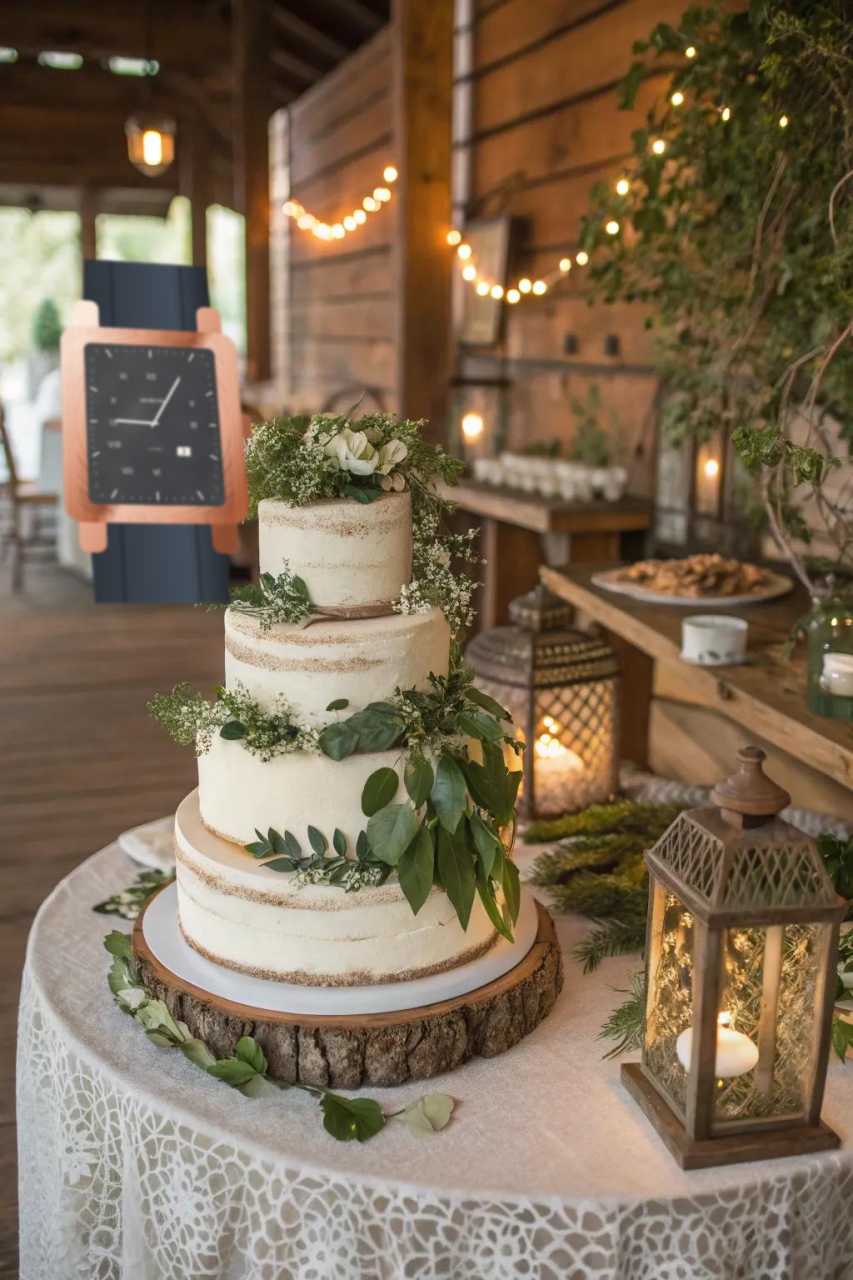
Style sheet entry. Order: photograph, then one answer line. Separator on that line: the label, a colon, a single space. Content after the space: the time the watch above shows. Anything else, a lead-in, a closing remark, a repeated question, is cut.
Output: 9:05
